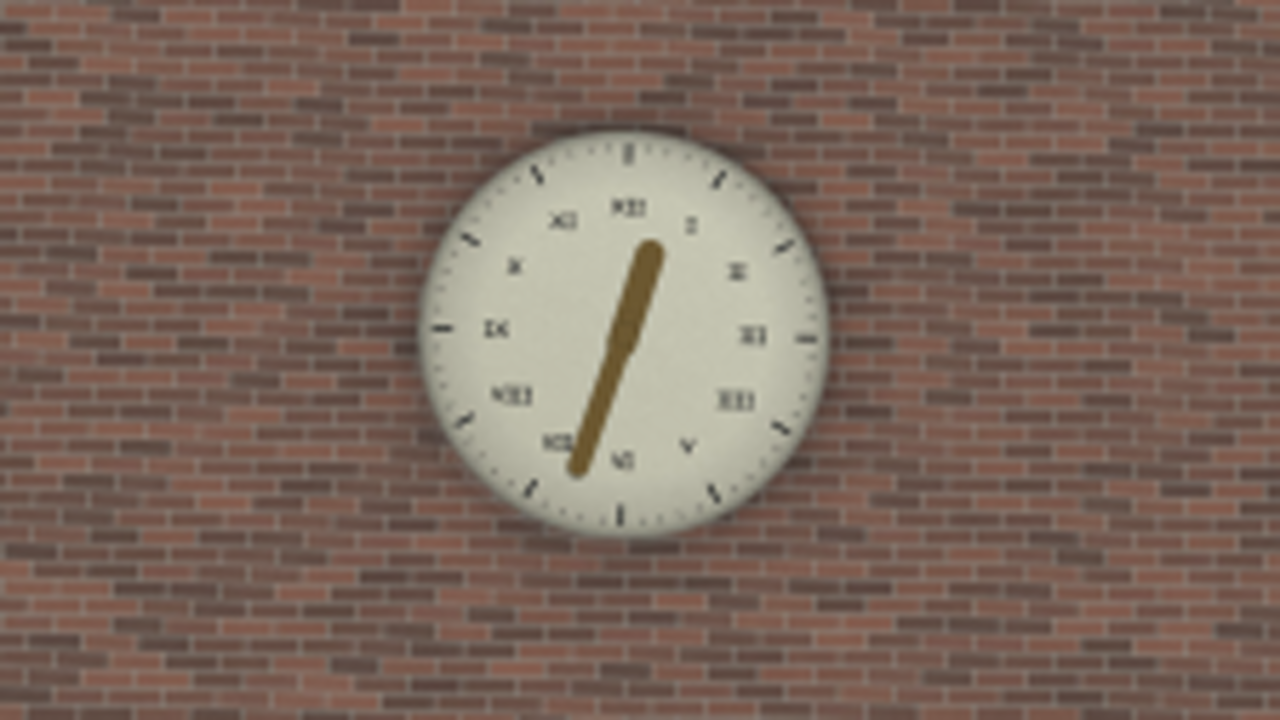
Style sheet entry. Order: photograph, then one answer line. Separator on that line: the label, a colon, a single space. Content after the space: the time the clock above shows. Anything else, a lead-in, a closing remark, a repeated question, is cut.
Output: 12:33
